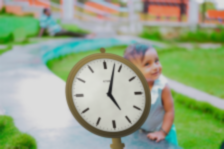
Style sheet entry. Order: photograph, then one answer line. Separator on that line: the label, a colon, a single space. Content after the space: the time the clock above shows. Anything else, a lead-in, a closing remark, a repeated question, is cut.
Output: 5:03
